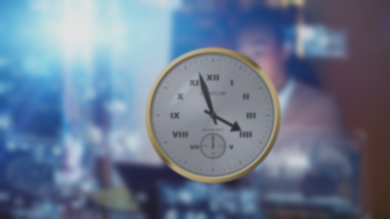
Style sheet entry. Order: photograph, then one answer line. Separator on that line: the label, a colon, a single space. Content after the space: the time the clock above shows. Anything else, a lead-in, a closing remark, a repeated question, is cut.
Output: 3:57
